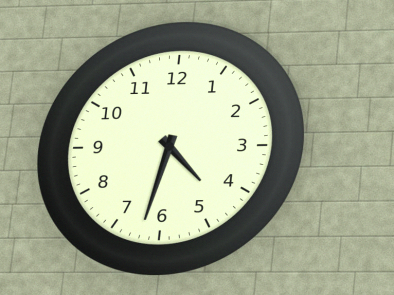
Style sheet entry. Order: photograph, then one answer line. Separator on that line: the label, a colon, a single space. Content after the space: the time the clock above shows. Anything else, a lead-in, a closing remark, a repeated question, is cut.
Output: 4:32
